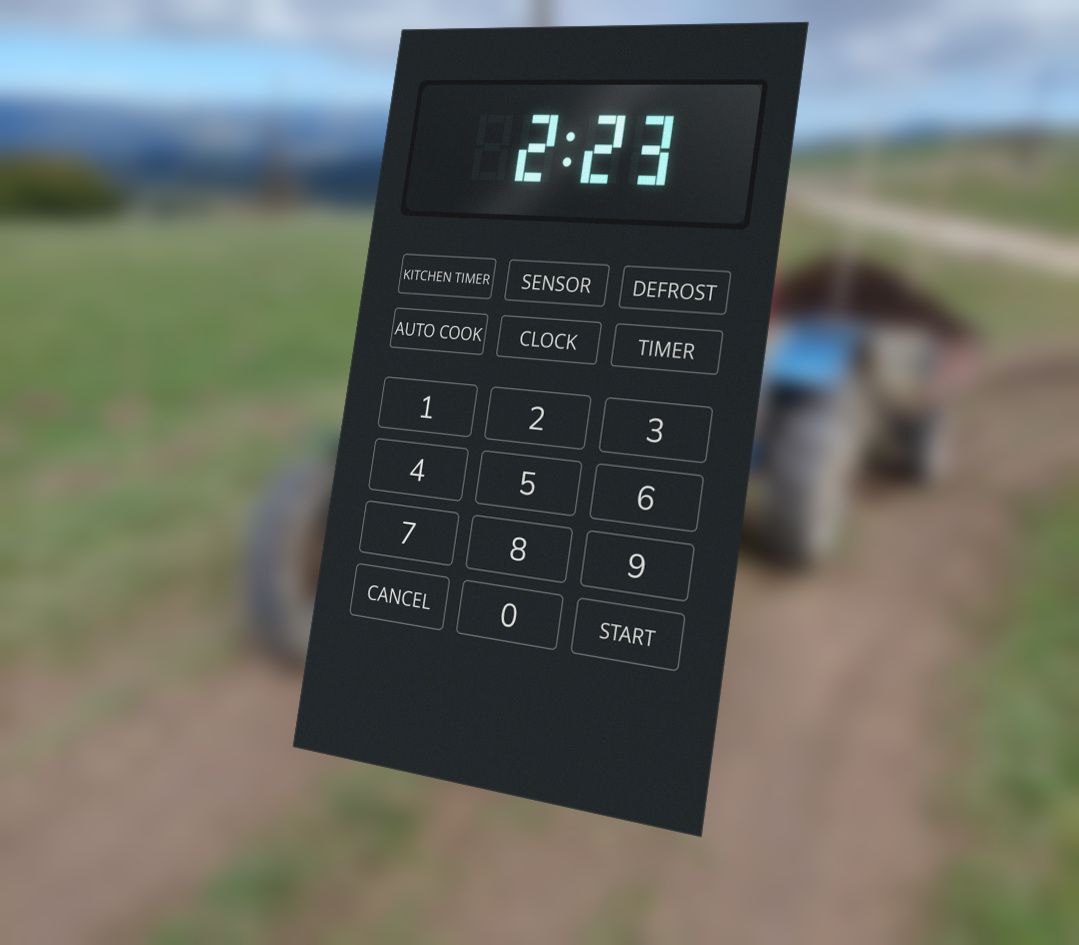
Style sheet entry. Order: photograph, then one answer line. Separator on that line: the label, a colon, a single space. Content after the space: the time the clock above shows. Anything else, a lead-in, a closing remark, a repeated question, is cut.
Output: 2:23
